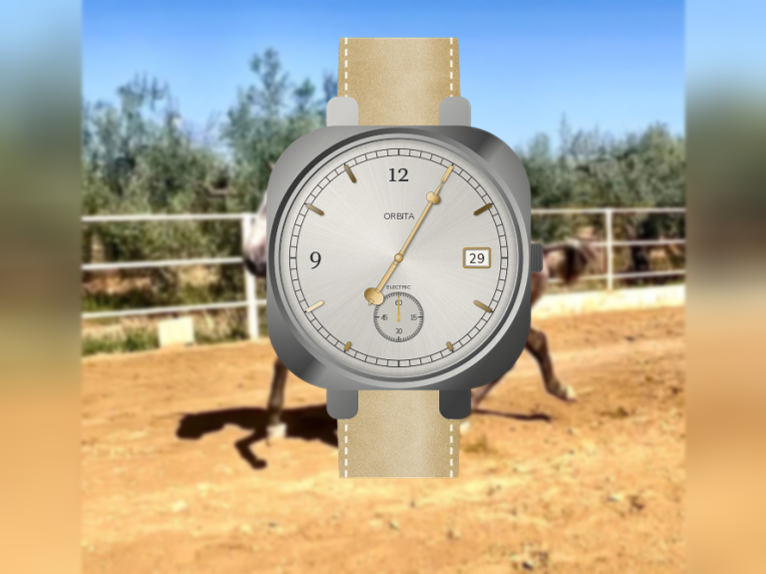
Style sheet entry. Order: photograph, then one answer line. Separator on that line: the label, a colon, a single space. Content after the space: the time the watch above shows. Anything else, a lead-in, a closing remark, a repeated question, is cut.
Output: 7:05
